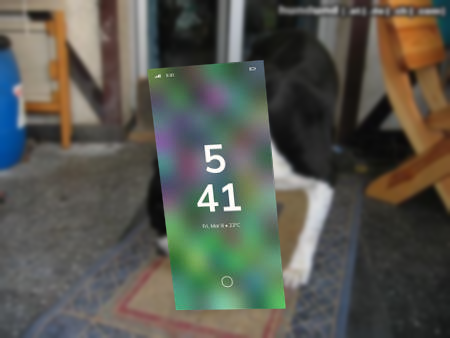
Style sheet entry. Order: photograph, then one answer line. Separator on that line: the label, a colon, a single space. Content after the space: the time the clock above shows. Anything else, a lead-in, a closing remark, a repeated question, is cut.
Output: 5:41
